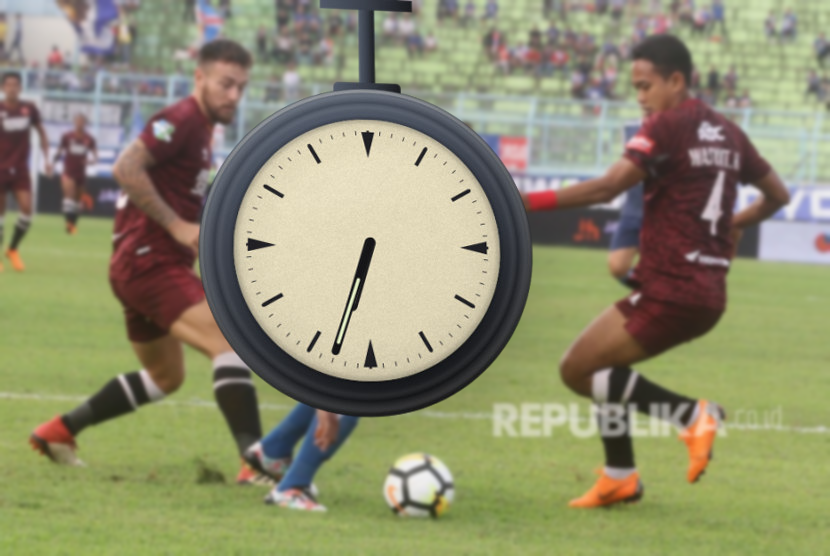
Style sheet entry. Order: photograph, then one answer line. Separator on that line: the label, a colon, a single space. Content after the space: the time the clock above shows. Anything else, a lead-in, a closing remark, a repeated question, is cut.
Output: 6:33
